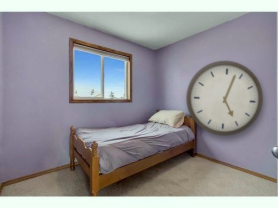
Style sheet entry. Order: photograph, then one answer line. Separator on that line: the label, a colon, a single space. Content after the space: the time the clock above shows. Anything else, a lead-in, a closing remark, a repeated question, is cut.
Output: 5:03
